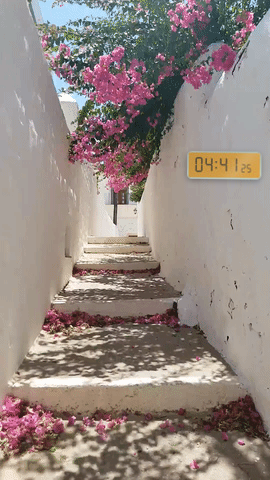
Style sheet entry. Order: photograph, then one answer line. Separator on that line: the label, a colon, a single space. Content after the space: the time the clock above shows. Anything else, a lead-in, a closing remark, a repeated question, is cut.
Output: 4:41:25
